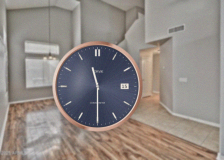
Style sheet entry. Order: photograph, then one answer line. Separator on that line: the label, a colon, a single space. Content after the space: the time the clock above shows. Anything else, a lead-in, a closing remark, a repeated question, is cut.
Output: 11:30
